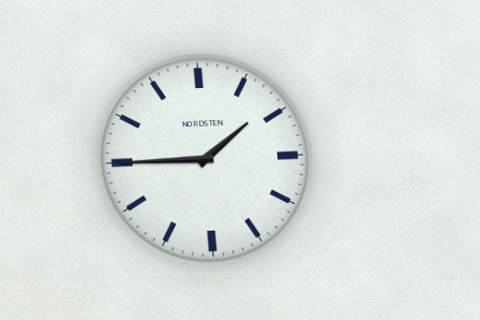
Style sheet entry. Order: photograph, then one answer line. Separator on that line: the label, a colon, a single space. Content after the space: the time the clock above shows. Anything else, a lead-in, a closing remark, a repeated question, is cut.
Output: 1:45
